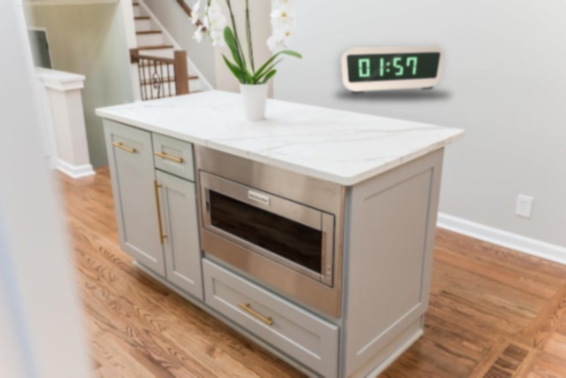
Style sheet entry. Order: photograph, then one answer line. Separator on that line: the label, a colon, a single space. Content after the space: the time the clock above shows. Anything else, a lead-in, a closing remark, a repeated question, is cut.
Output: 1:57
